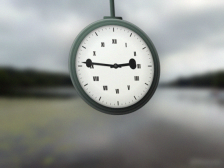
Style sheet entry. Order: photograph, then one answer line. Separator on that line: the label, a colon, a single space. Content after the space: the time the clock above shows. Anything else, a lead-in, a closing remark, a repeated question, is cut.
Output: 2:46
